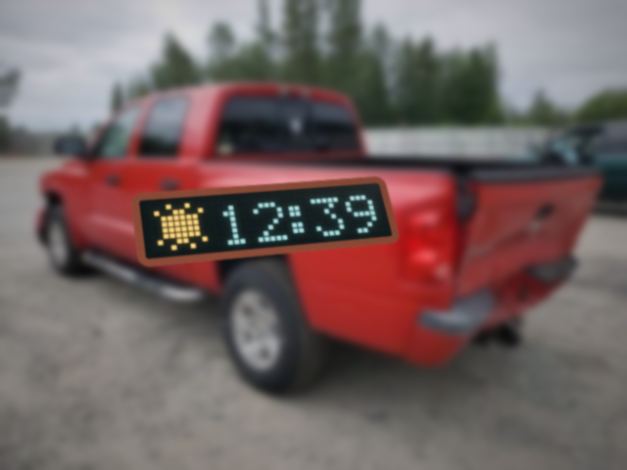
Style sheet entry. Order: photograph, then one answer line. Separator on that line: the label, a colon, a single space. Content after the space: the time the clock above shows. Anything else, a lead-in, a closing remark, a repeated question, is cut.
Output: 12:39
